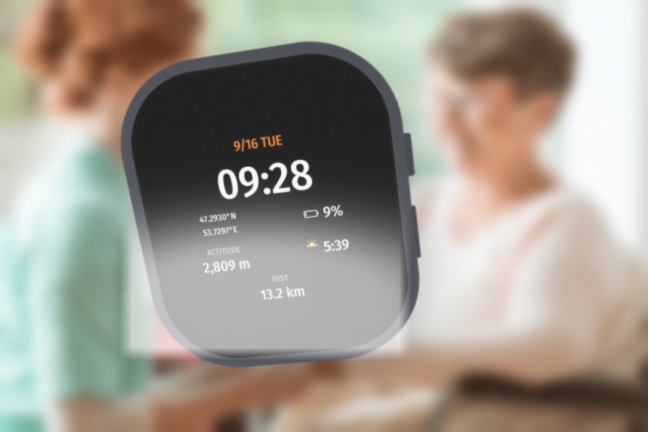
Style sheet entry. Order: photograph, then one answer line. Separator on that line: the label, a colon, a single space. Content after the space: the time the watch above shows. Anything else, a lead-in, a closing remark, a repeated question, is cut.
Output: 9:28
